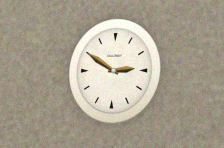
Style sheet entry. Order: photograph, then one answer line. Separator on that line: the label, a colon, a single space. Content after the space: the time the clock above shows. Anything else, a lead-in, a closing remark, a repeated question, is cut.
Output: 2:50
